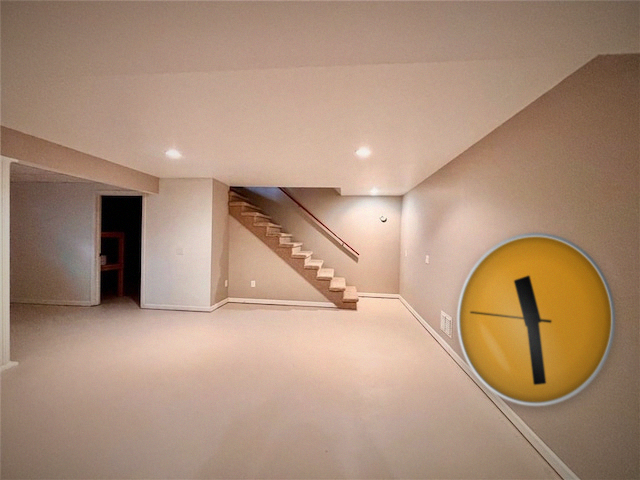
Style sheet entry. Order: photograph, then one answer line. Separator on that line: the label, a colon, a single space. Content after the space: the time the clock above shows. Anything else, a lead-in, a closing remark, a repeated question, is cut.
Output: 11:28:46
